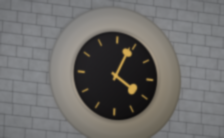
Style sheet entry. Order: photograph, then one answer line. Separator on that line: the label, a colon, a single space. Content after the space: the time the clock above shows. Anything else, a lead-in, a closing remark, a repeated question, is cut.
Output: 4:04
